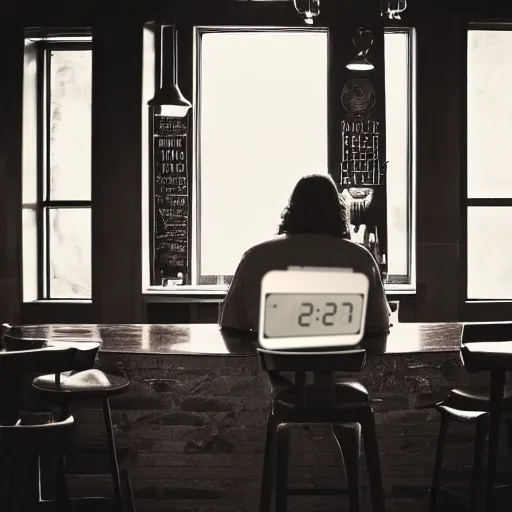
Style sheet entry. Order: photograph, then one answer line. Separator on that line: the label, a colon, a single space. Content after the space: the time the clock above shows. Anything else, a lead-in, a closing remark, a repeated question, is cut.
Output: 2:27
